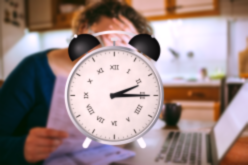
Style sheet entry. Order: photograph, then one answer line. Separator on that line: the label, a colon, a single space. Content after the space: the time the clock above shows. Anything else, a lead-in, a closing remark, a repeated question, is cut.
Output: 2:15
